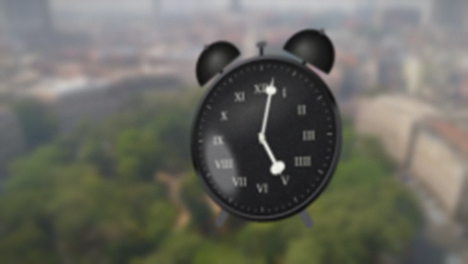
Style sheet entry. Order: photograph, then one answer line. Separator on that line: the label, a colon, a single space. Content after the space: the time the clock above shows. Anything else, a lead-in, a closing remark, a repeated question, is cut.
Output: 5:02
